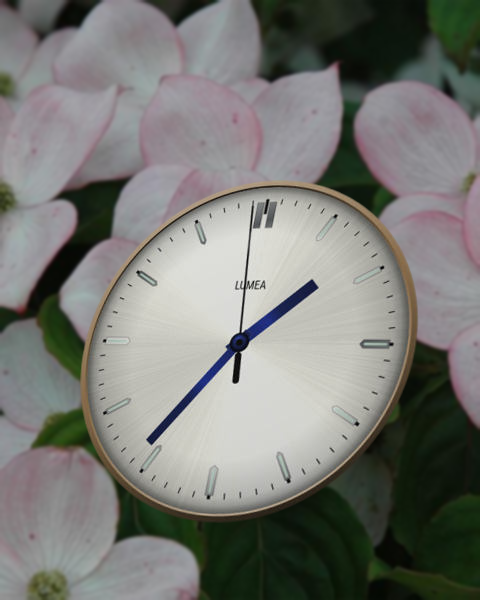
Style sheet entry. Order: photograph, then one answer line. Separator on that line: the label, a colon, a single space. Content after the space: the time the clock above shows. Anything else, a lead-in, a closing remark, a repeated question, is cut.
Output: 1:35:59
